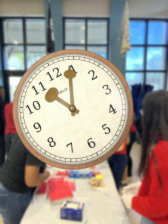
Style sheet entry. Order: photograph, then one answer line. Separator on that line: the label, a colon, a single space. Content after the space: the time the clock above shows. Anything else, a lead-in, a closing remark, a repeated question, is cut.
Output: 11:04
